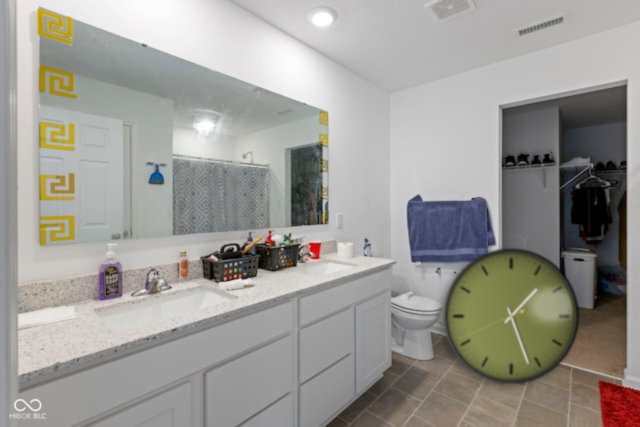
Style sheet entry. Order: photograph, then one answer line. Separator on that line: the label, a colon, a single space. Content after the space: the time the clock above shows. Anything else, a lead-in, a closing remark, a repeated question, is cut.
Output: 1:26:41
